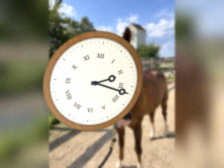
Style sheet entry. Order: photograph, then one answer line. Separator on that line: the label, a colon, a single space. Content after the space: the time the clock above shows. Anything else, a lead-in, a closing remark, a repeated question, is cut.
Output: 2:17
